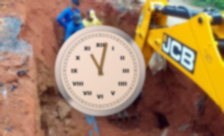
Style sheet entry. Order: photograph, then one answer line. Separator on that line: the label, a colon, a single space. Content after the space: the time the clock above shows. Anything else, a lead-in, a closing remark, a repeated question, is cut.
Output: 11:02
